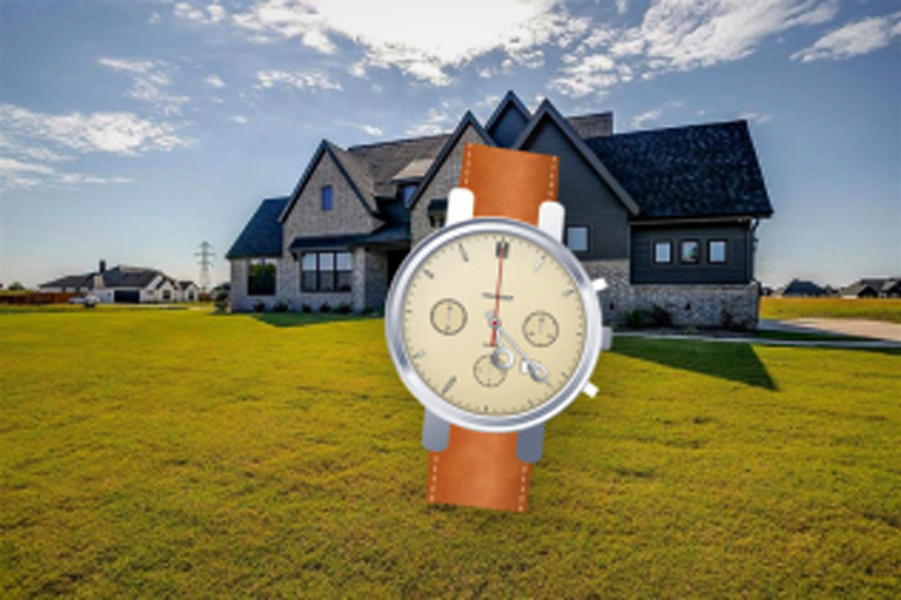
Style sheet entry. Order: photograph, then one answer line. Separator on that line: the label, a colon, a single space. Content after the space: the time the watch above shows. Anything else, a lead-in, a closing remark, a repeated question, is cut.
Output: 5:22
